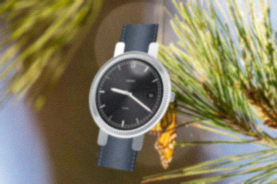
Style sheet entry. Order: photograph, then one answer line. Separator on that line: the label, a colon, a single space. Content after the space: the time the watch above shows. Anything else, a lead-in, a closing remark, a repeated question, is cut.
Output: 9:20
